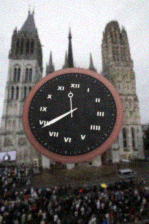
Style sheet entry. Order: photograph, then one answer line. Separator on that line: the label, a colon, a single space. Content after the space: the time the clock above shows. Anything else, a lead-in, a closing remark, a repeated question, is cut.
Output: 11:39
